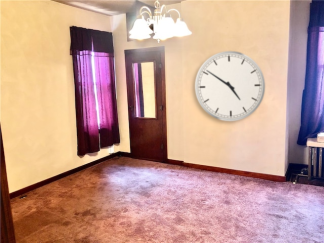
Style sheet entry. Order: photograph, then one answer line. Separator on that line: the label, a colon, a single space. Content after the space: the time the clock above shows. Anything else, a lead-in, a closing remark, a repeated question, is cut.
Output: 4:51
